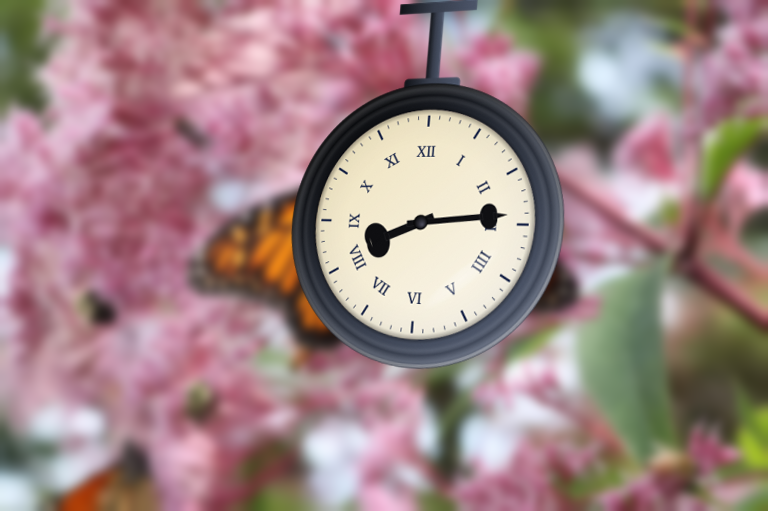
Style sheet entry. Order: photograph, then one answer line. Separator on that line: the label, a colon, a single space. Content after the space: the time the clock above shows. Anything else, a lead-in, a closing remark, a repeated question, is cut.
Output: 8:14
